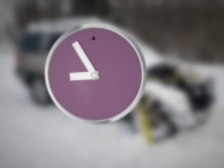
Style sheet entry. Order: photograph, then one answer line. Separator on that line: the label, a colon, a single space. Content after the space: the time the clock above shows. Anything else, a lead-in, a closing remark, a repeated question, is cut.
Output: 8:55
